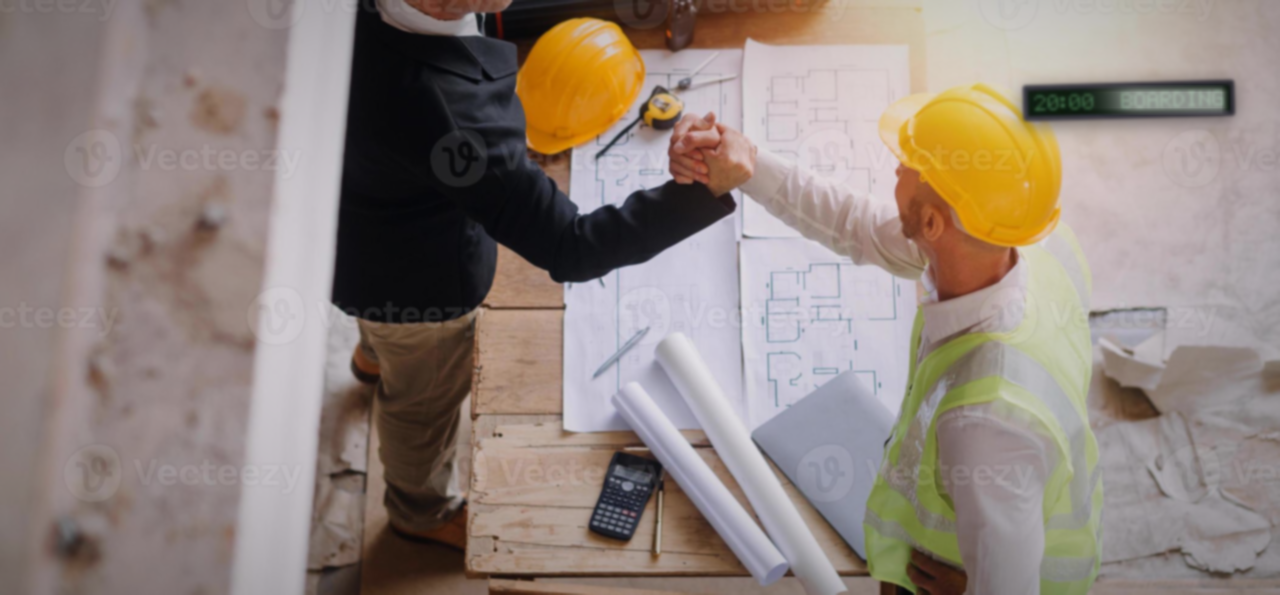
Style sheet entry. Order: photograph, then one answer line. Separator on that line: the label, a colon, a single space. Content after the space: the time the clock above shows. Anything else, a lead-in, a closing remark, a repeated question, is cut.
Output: 20:00
